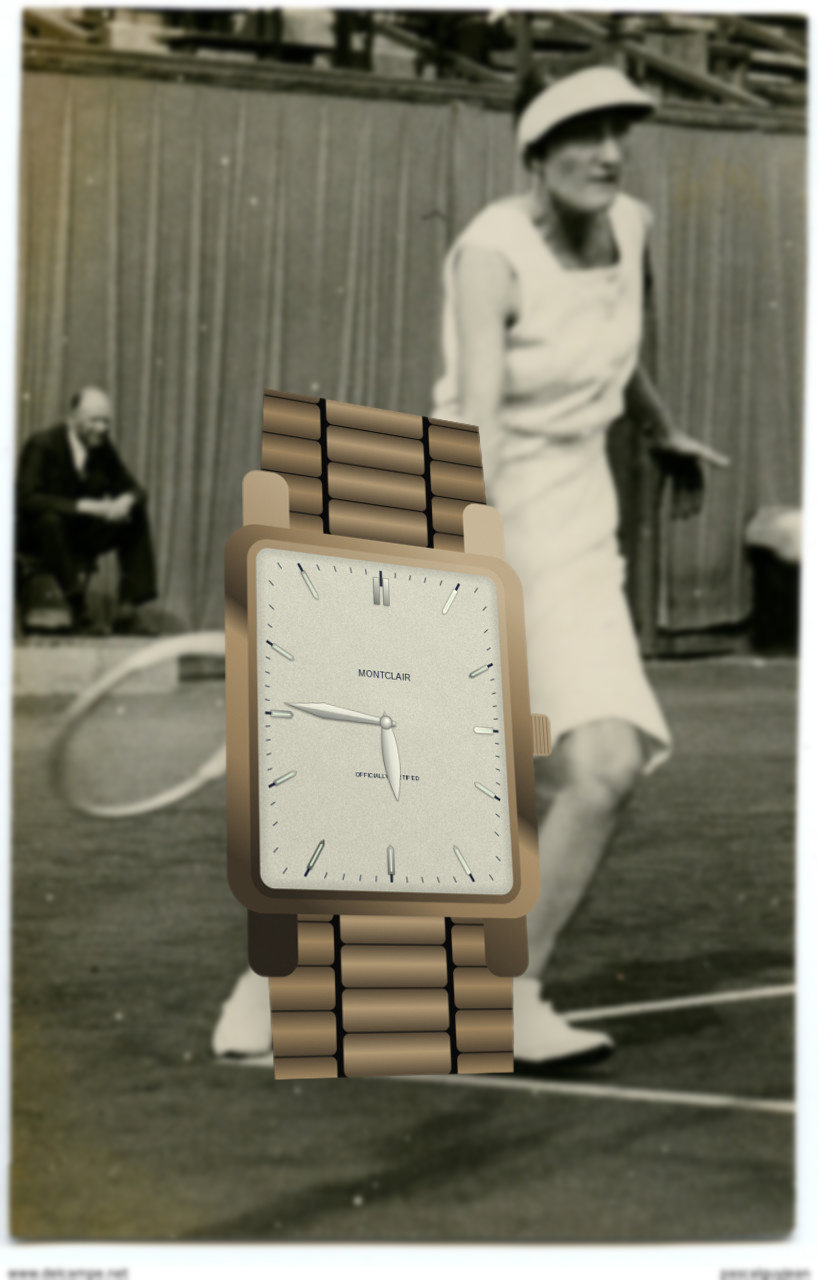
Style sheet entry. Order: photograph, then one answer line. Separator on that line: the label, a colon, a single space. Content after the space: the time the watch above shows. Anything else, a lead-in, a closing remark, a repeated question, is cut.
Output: 5:46
